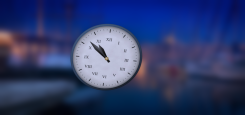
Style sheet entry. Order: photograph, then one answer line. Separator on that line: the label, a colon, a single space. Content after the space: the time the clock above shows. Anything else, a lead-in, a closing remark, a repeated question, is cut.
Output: 10:52
